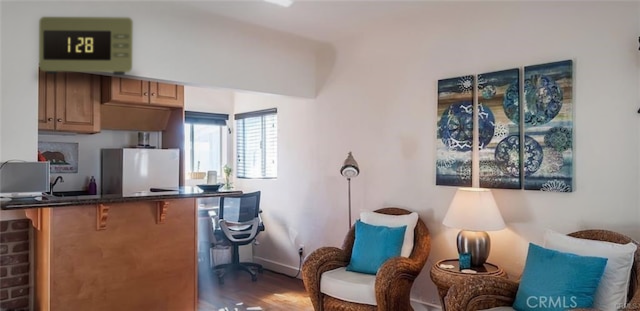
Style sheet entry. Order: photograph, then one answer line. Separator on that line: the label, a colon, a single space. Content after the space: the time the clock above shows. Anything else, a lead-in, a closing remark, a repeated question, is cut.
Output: 1:28
